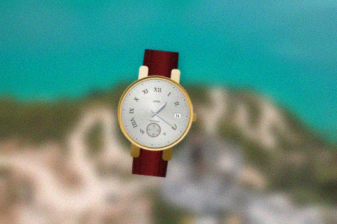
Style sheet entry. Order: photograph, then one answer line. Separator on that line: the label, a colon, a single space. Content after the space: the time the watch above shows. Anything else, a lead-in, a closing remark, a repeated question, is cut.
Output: 1:20
